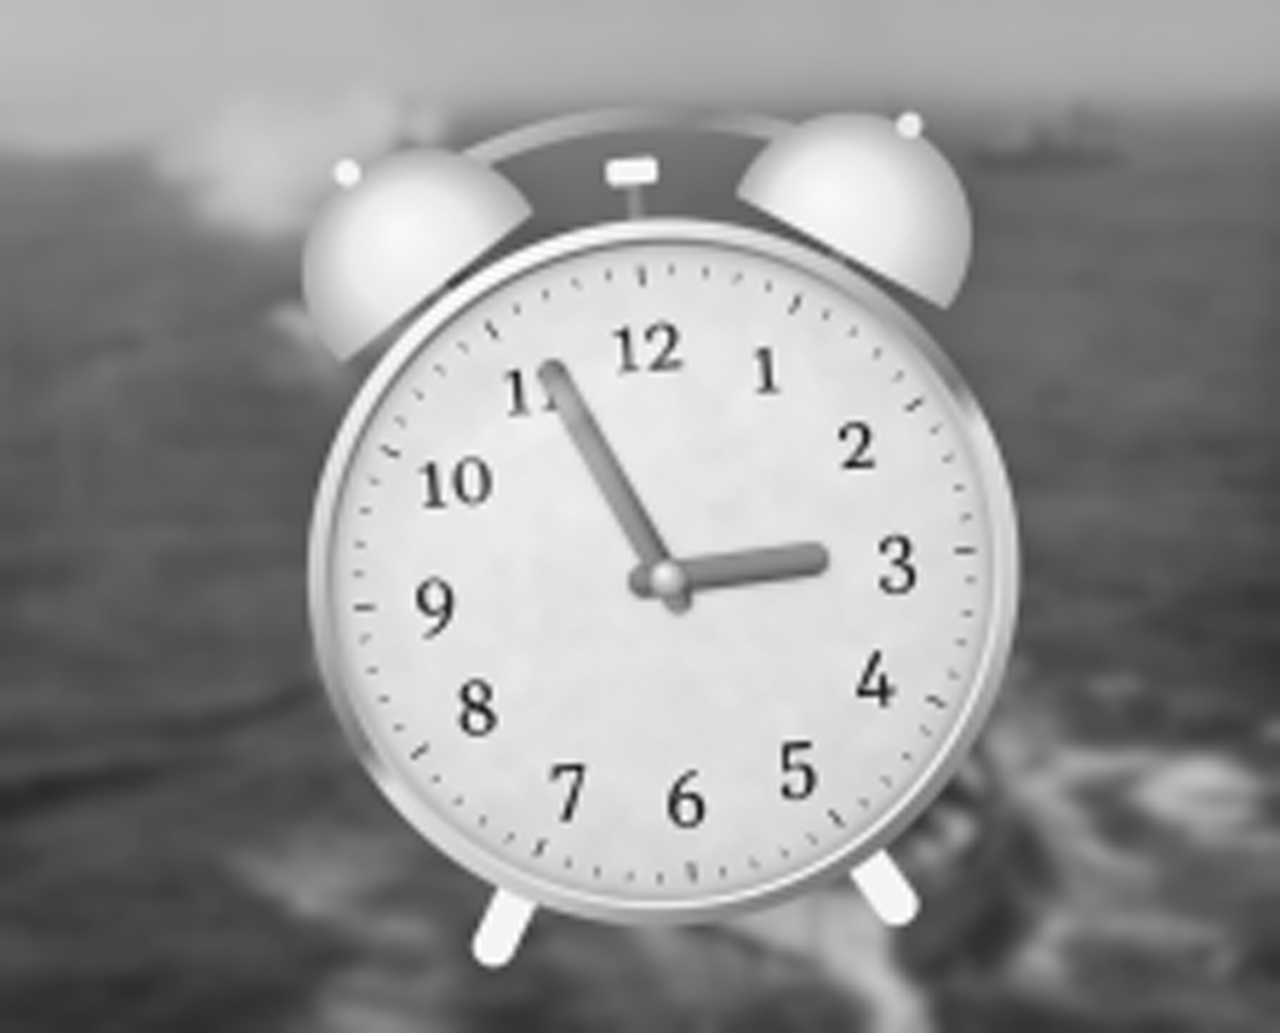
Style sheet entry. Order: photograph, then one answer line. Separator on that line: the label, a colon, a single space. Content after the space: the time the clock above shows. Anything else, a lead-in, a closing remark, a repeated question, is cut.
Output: 2:56
